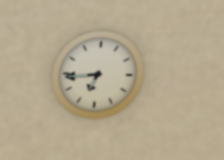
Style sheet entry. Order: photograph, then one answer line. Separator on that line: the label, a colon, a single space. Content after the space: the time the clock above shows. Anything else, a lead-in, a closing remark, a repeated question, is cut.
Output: 6:44
